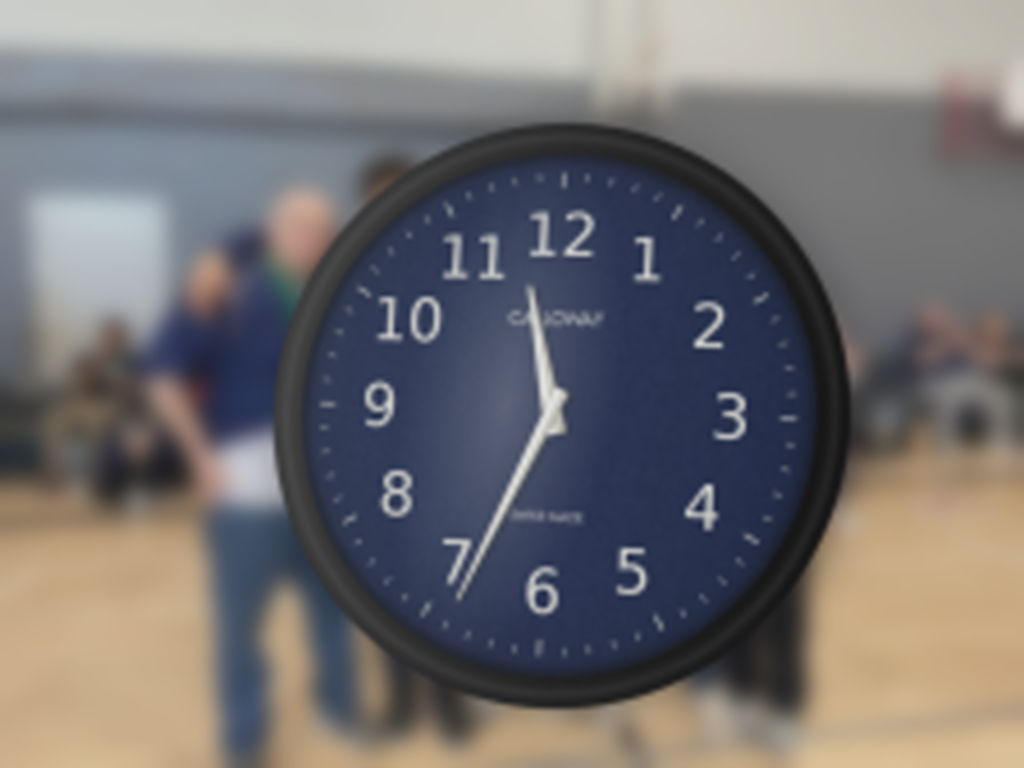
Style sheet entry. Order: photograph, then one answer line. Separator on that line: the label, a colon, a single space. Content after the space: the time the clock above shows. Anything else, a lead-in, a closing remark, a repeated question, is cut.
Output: 11:34
